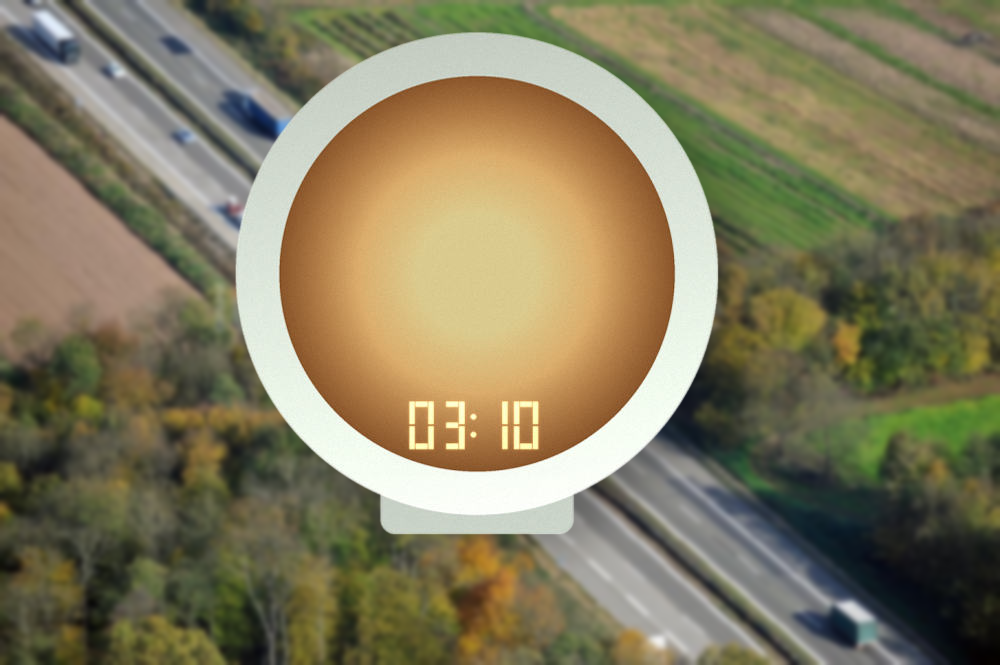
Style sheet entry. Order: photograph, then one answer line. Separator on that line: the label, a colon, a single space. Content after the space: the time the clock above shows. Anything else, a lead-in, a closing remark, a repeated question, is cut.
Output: 3:10
